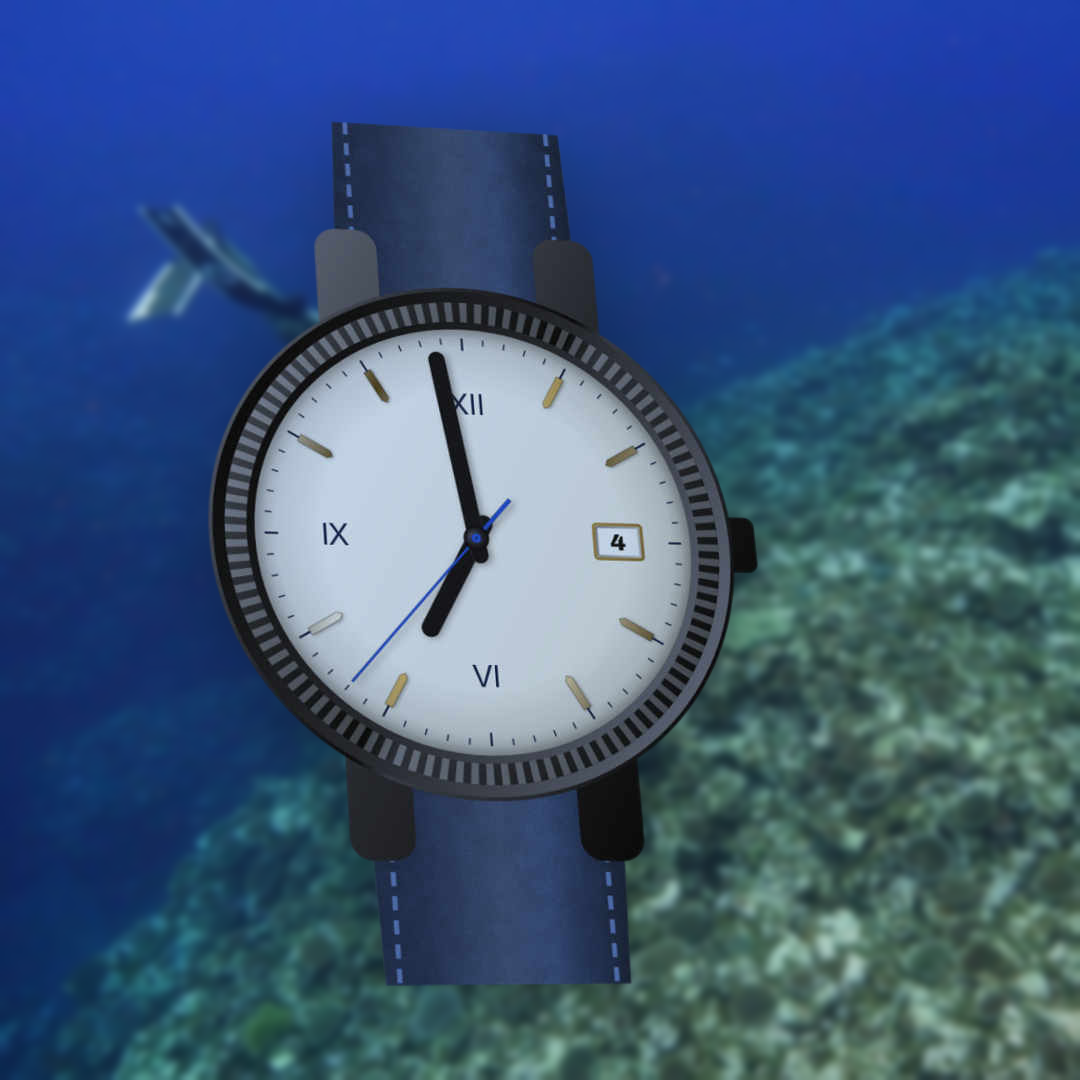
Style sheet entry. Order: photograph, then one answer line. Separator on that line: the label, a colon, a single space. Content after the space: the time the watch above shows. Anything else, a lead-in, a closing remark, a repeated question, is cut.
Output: 6:58:37
